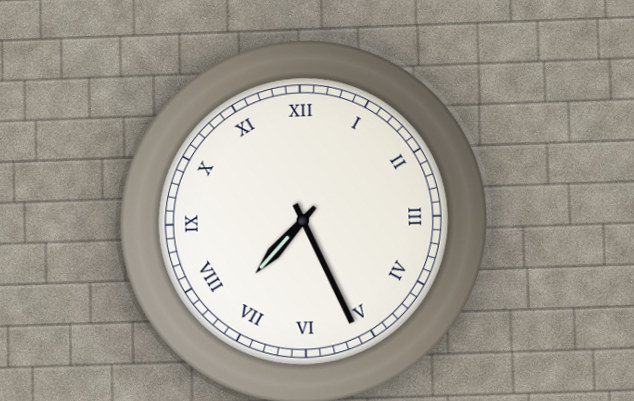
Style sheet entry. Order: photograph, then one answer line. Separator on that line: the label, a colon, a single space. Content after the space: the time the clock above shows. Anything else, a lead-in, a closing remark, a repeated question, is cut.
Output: 7:26
